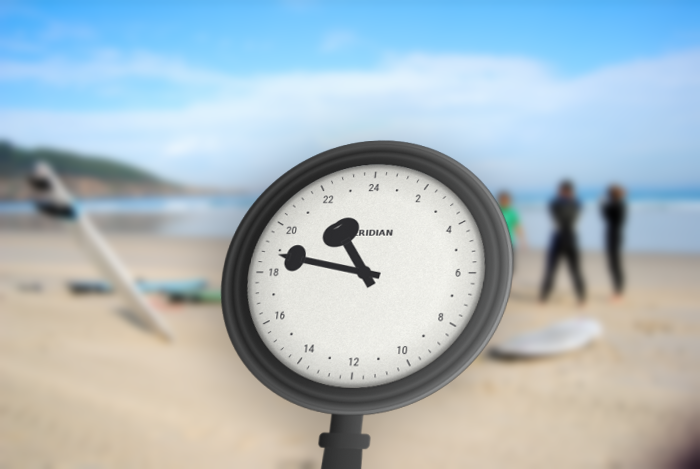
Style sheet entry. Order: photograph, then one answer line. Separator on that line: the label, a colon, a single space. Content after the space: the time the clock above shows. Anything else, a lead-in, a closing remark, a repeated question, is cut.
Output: 21:47
